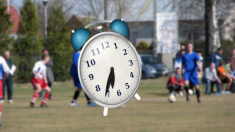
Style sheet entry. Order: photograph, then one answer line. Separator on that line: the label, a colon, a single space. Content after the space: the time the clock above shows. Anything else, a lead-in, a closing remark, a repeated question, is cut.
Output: 6:36
